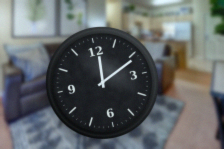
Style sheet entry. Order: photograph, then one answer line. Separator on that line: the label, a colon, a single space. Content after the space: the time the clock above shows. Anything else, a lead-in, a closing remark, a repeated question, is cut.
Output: 12:11
